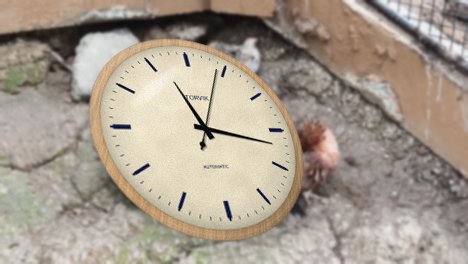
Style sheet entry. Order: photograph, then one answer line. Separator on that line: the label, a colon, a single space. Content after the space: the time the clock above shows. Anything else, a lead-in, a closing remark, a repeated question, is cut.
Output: 11:17:04
